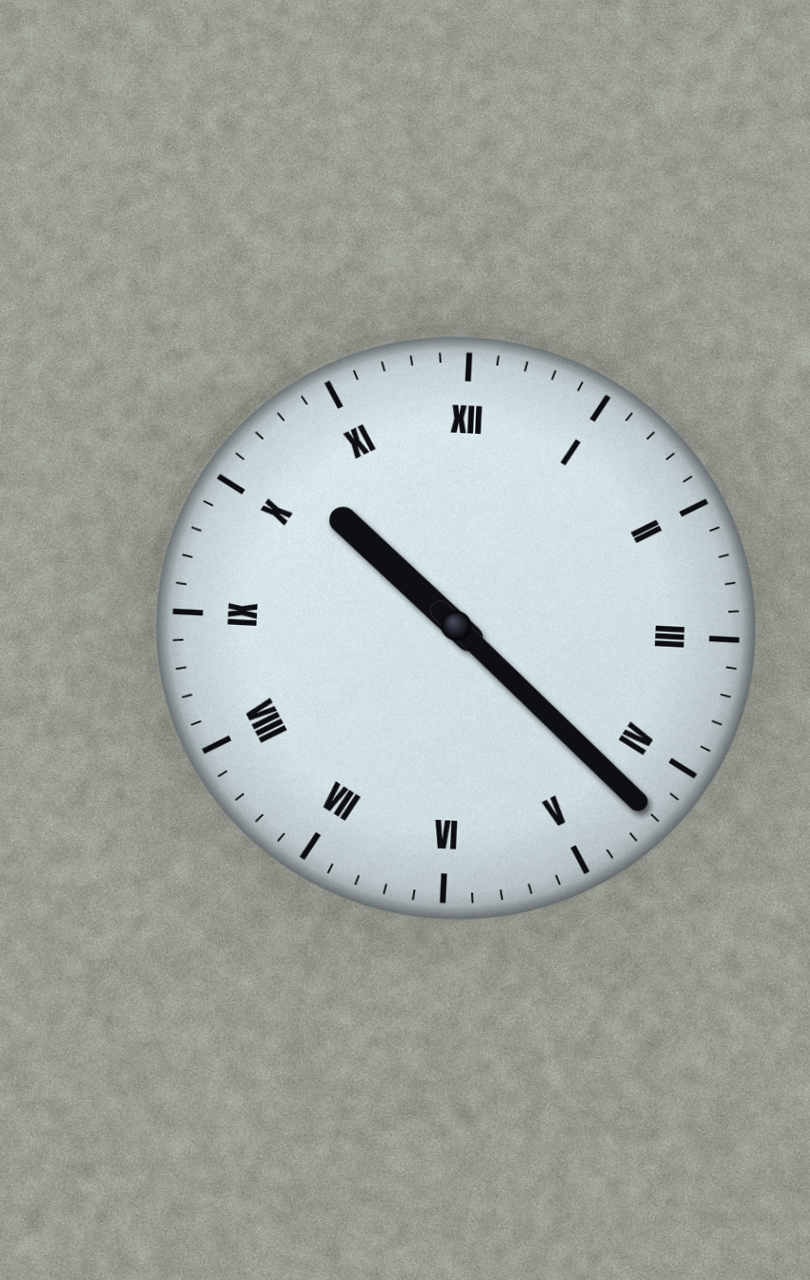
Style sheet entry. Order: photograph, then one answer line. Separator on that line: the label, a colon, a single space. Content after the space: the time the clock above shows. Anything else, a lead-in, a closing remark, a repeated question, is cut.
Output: 10:22
